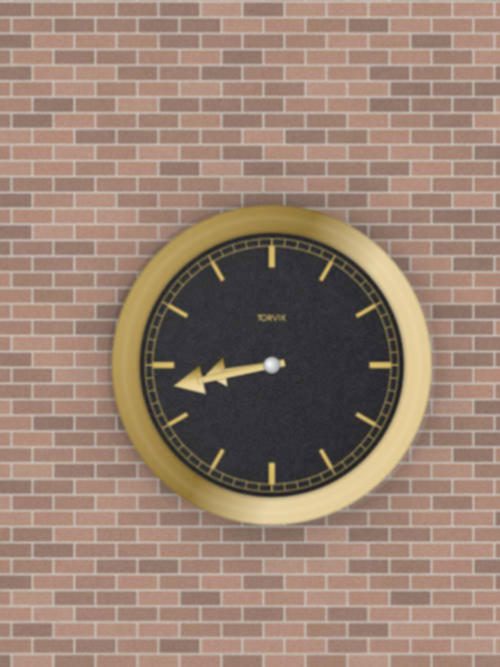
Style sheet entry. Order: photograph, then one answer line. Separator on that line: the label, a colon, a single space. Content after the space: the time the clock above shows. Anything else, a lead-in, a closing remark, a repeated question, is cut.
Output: 8:43
